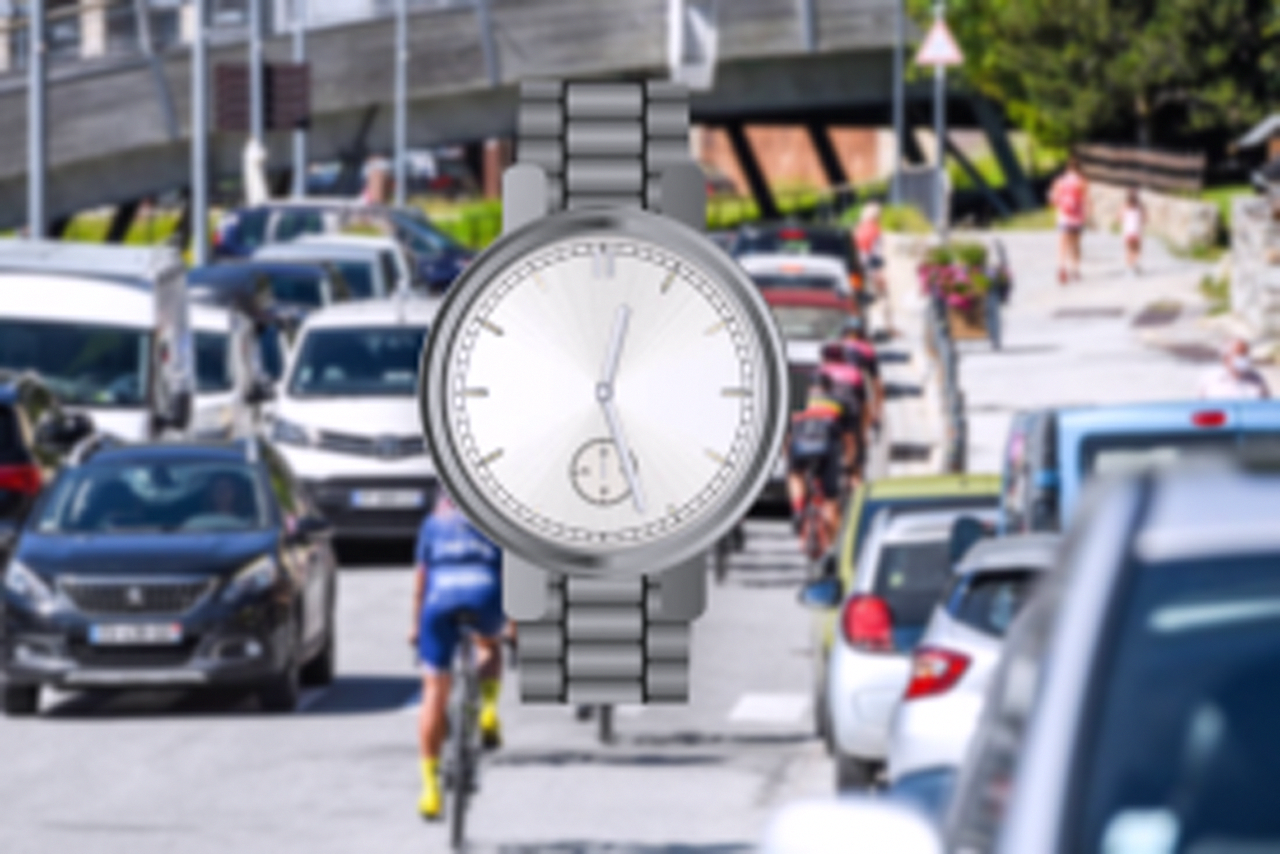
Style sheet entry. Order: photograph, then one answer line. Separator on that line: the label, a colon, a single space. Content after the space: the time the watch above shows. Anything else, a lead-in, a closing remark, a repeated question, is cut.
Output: 12:27
